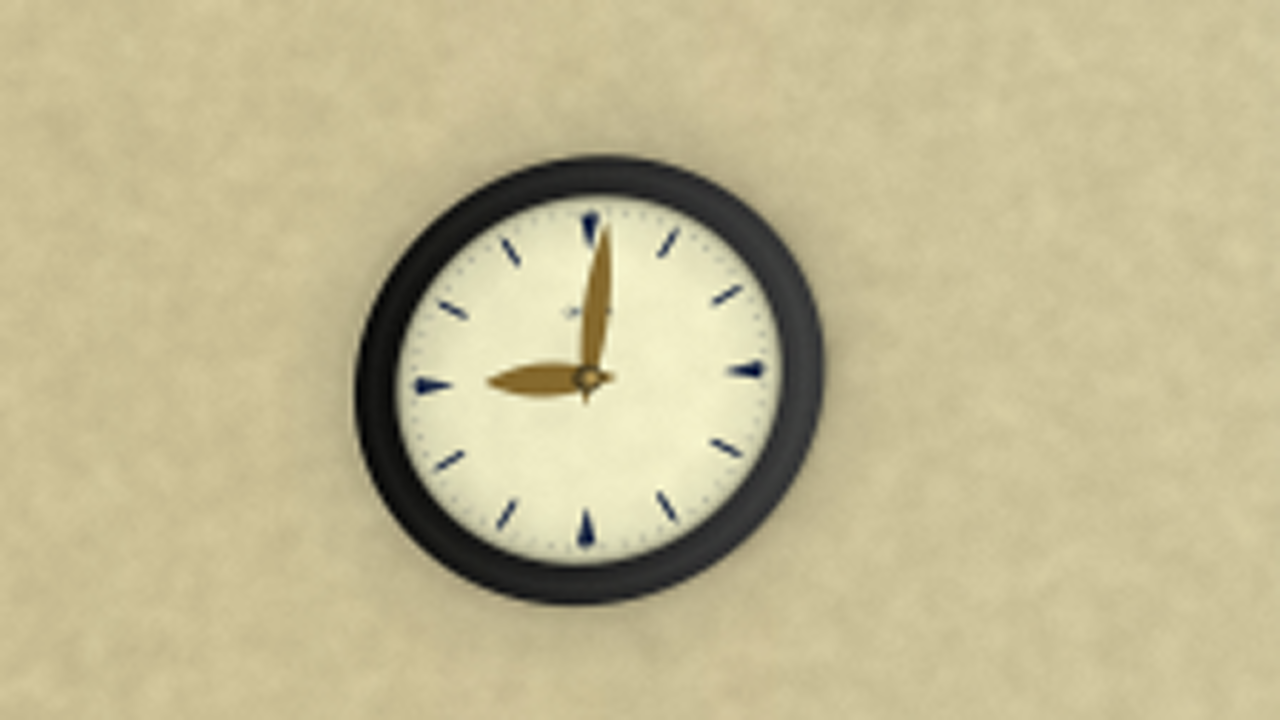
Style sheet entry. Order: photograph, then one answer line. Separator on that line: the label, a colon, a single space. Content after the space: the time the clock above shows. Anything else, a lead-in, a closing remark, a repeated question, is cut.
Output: 9:01
